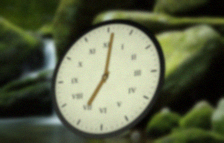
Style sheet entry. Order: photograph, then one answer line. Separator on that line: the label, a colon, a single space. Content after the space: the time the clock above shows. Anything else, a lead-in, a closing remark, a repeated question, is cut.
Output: 7:01
